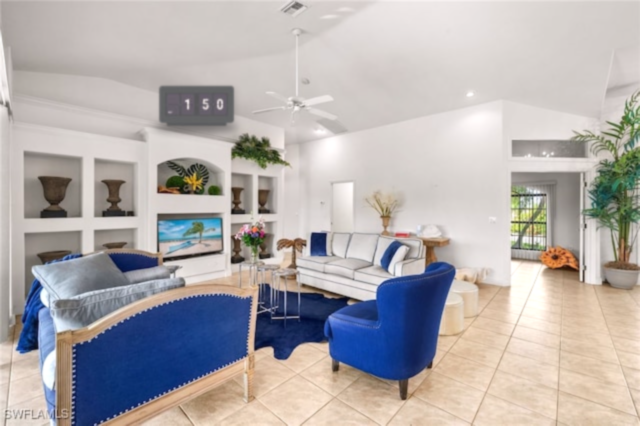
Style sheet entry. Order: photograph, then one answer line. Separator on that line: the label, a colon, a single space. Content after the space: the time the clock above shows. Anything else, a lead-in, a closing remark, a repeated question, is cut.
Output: 1:50
